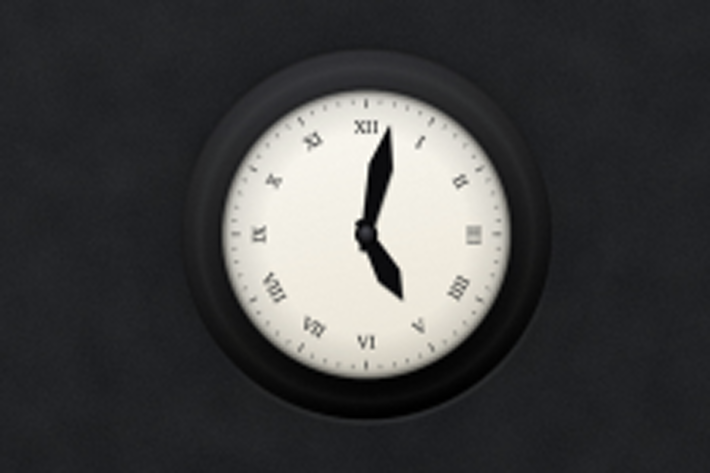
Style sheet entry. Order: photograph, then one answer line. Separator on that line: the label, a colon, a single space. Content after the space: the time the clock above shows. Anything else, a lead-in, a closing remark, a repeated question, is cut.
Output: 5:02
